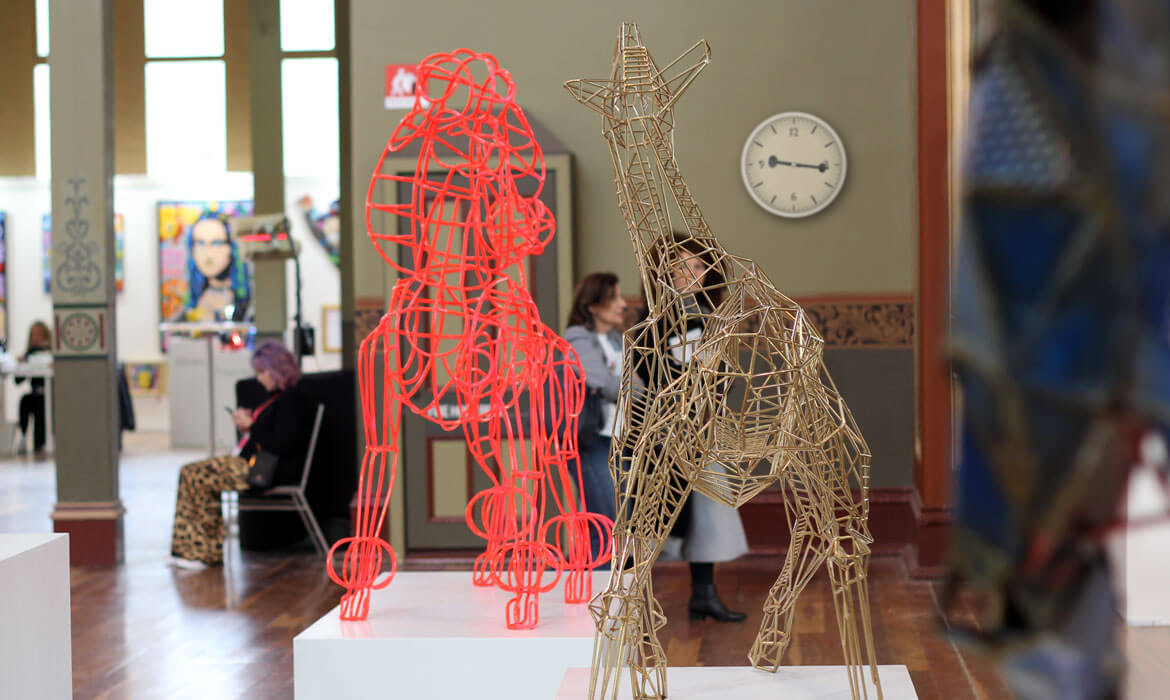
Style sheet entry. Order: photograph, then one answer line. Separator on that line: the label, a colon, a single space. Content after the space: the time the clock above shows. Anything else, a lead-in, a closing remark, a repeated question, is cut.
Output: 9:16
